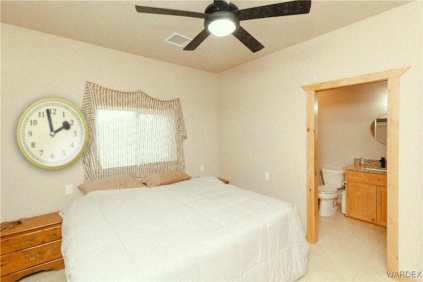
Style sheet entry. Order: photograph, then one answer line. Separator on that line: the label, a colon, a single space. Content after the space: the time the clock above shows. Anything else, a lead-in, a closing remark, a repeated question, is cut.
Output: 1:58
